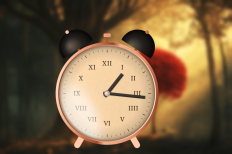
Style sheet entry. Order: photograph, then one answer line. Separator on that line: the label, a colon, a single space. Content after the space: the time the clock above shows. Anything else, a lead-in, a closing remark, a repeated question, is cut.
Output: 1:16
